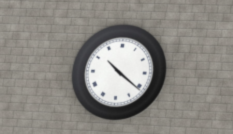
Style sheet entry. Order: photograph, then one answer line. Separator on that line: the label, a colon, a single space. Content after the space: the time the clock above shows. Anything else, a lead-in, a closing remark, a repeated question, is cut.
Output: 10:21
